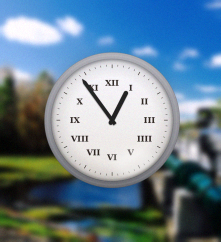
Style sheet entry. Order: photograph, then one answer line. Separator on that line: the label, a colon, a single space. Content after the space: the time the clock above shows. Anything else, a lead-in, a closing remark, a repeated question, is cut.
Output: 12:54
